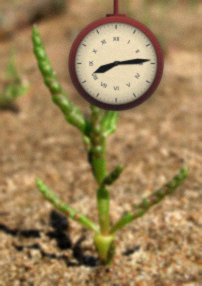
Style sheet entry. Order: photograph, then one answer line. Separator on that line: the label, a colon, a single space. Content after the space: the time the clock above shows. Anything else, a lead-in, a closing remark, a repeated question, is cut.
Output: 8:14
